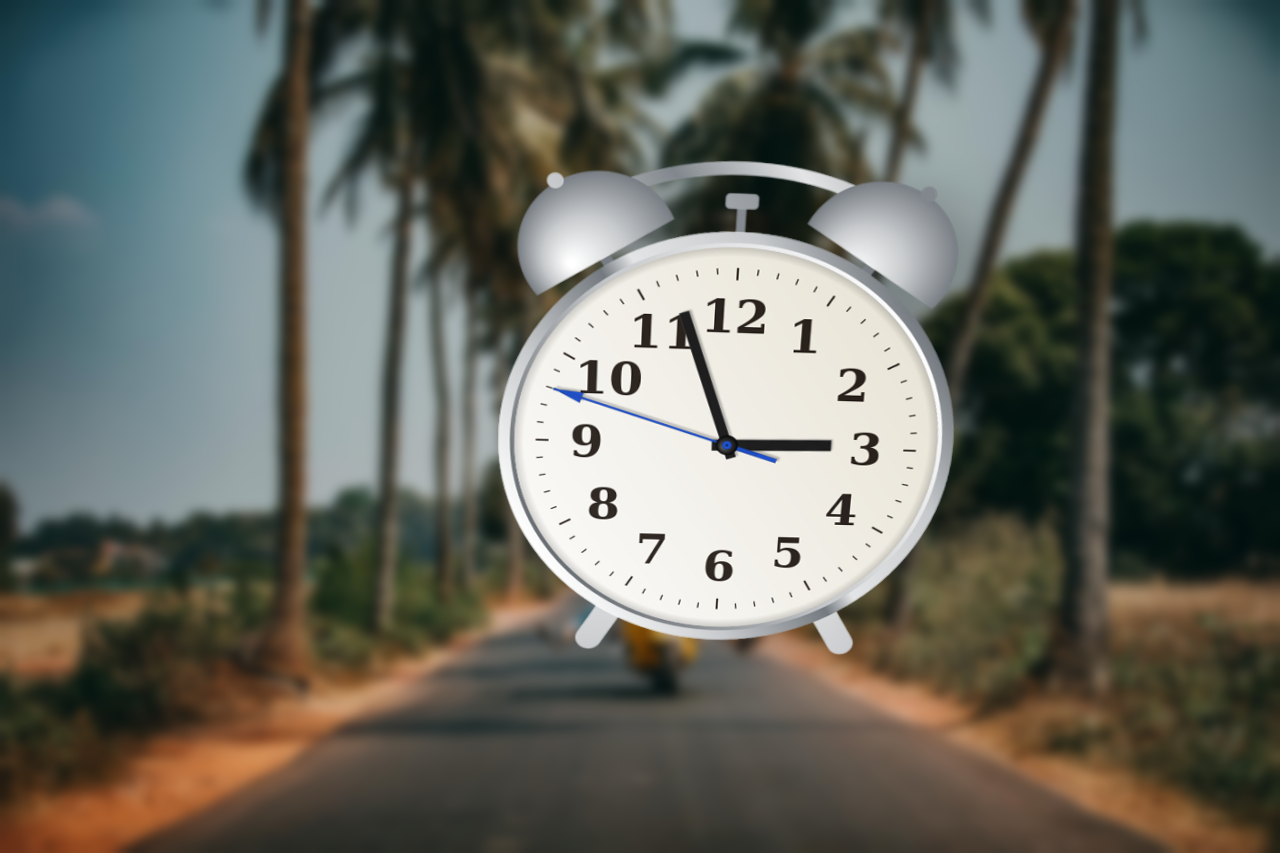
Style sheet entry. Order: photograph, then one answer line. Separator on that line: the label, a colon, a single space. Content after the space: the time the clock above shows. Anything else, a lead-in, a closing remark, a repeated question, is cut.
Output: 2:56:48
